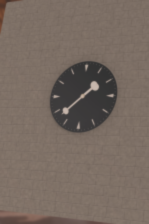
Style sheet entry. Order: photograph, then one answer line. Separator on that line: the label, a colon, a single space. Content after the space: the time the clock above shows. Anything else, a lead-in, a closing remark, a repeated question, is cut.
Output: 1:38
